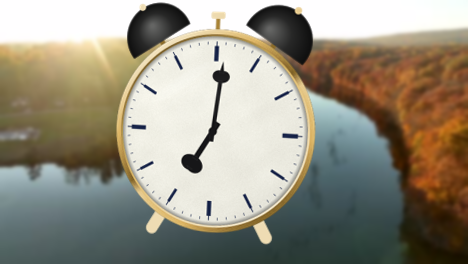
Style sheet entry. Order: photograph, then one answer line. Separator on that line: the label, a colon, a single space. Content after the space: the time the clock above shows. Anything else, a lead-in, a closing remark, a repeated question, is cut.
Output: 7:01
